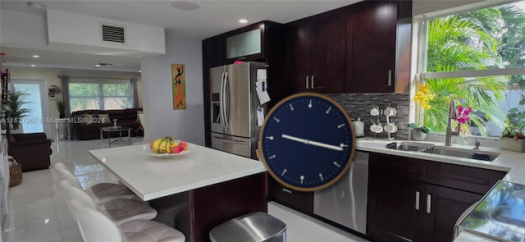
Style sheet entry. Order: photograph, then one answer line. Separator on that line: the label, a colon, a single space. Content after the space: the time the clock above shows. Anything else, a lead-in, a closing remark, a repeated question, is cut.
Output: 9:16
